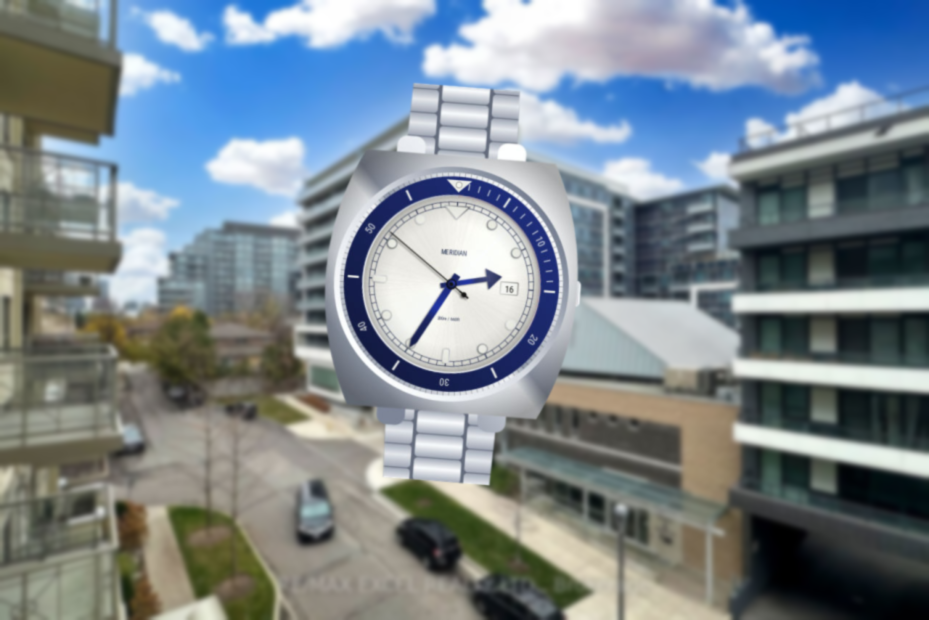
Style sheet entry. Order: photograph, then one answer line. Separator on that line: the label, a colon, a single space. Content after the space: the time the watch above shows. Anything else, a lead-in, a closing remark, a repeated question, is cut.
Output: 2:34:51
